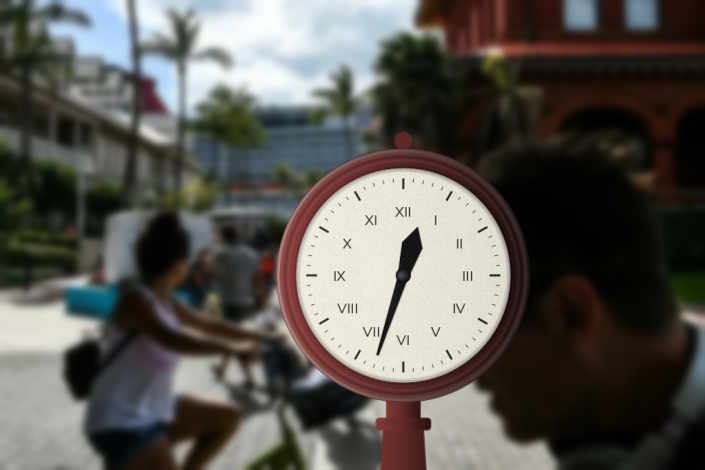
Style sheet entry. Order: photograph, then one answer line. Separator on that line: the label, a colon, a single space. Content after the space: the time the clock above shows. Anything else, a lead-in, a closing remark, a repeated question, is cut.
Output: 12:33
